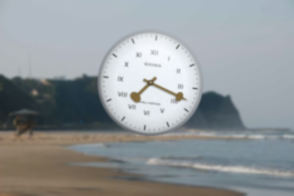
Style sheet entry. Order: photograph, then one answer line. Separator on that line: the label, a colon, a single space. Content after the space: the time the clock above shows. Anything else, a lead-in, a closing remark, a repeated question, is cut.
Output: 7:18
